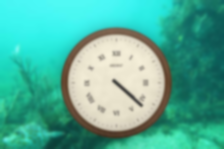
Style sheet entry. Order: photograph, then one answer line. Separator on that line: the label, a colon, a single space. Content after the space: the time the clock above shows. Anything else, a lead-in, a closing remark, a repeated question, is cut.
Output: 4:22
